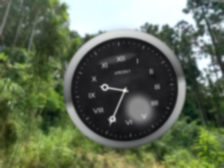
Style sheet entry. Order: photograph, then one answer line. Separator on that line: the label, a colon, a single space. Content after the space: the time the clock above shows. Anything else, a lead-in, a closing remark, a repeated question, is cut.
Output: 9:35
